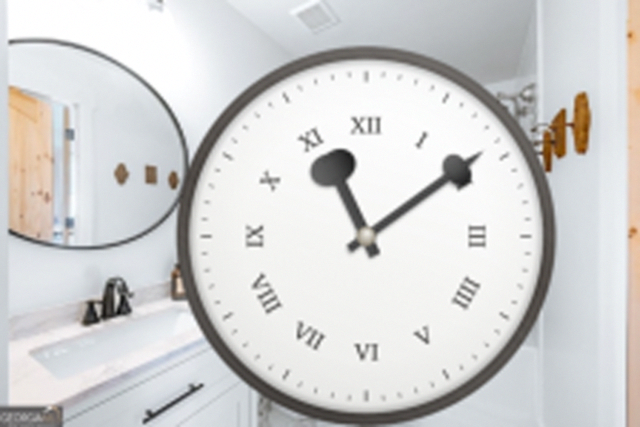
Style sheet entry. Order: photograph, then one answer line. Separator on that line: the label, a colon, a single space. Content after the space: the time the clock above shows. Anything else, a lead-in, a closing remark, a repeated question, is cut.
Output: 11:09
